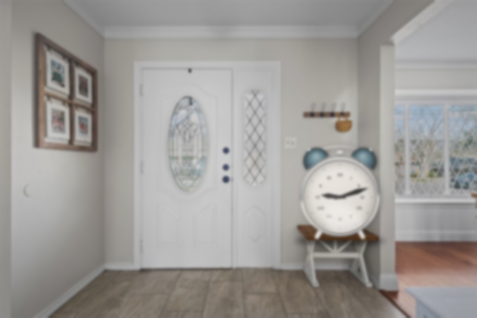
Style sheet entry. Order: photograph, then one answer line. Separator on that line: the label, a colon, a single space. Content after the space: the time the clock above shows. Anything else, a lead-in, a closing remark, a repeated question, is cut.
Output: 9:12
